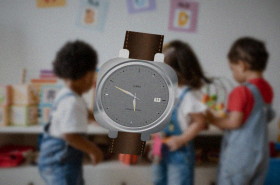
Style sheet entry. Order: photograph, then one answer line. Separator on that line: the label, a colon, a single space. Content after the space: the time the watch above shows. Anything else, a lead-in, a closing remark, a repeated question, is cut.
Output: 5:49
